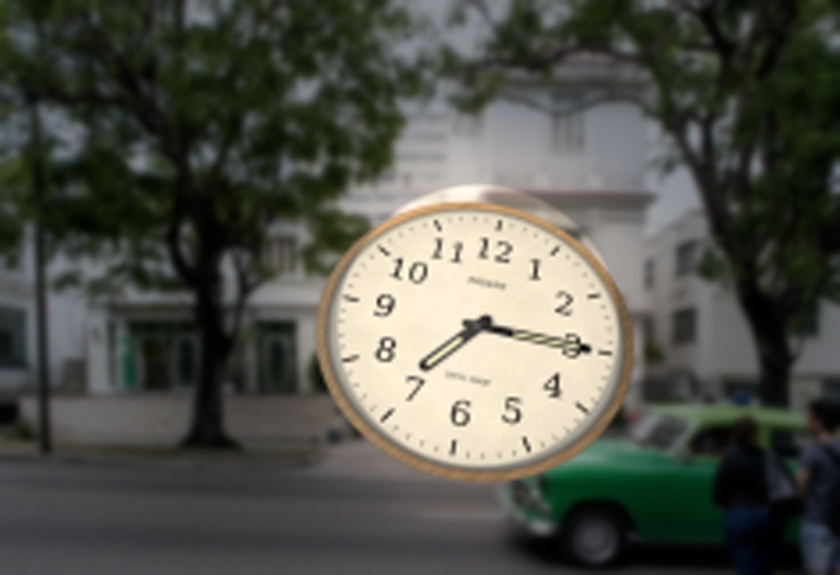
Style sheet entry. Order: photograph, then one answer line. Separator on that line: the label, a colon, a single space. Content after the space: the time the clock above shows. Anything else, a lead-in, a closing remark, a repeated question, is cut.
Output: 7:15
